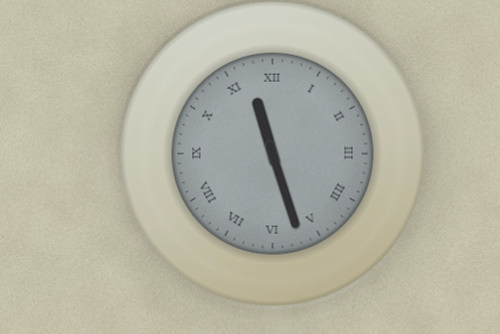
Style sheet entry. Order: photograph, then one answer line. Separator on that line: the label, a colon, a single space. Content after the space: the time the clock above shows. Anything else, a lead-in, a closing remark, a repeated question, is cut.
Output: 11:27
